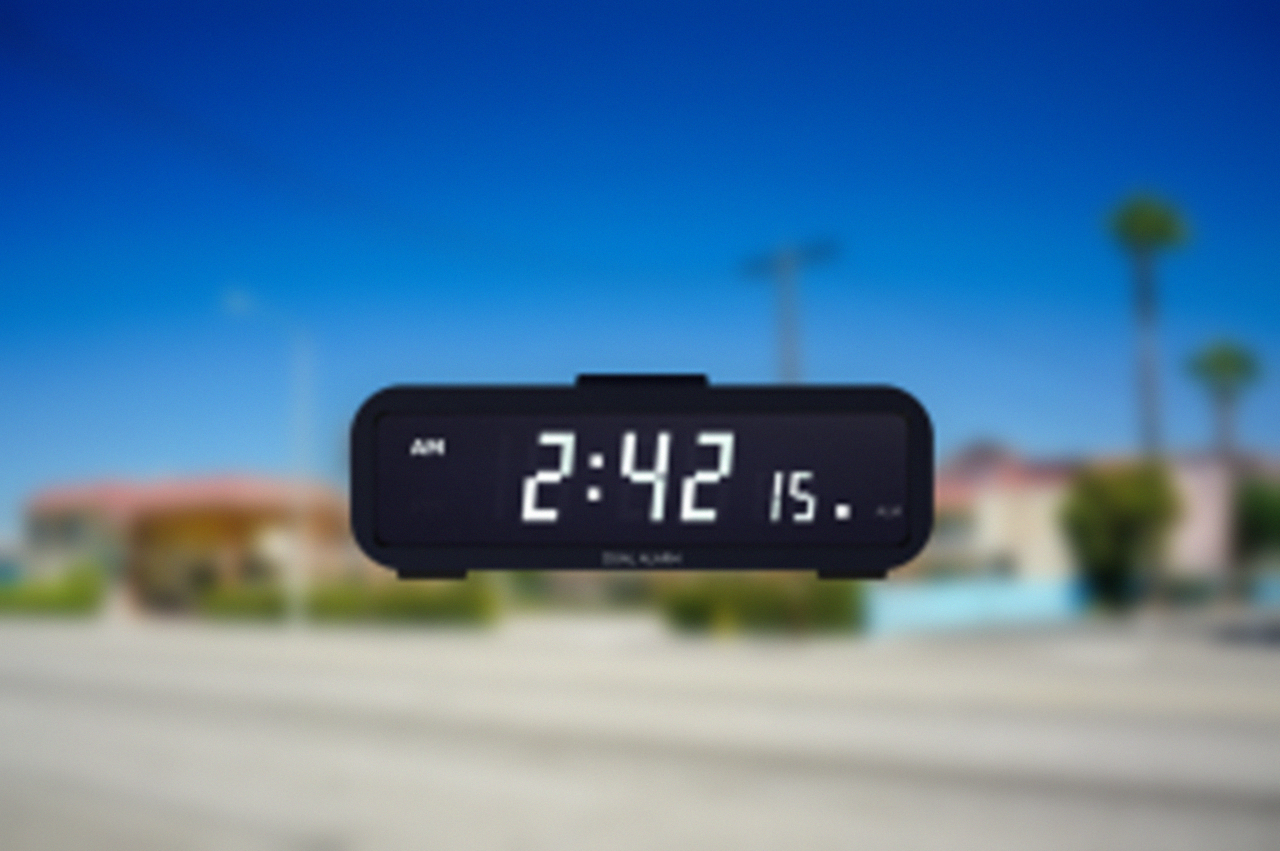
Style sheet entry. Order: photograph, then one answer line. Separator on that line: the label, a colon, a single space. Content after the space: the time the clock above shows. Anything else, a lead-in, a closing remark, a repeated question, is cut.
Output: 2:42:15
